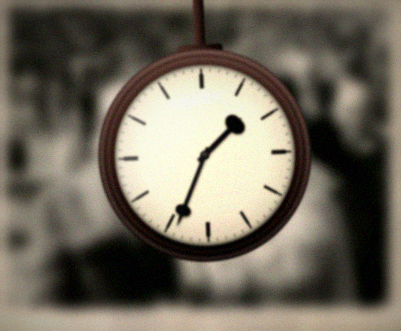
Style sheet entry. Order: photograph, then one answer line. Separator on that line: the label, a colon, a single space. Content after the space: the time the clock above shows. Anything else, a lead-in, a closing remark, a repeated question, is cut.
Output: 1:34
